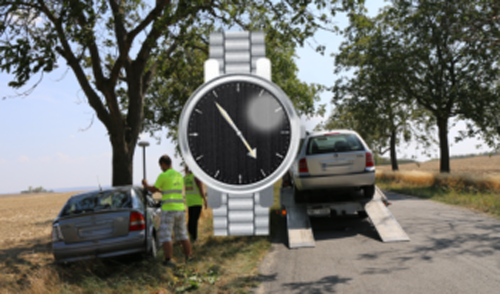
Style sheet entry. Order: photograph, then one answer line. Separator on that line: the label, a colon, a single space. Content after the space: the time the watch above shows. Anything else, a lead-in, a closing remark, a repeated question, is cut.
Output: 4:54
